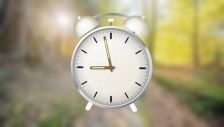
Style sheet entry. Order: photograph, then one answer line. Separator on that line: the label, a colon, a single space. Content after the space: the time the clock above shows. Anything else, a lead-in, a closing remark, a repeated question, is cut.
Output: 8:58
